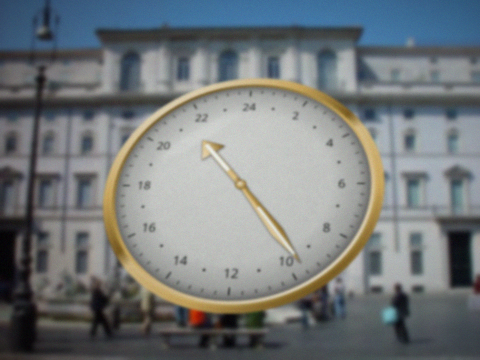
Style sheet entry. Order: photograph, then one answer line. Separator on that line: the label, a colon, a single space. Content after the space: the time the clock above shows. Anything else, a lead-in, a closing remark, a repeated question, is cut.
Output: 21:24
